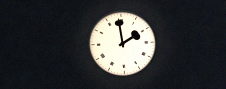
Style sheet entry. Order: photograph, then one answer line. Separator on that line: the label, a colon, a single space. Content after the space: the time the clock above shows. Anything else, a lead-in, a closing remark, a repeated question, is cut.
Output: 1:59
